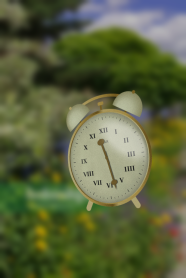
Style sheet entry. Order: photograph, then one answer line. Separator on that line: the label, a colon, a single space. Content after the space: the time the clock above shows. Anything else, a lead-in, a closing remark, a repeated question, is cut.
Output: 11:28
